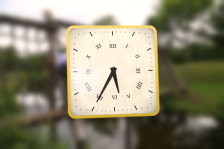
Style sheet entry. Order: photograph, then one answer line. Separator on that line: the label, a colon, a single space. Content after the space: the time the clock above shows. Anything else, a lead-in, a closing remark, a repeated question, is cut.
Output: 5:35
